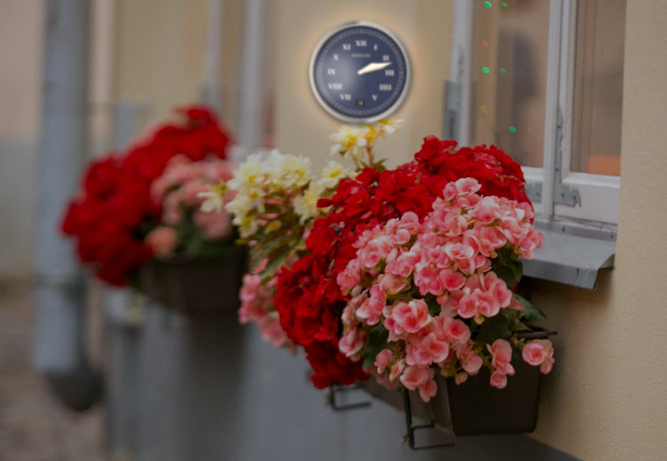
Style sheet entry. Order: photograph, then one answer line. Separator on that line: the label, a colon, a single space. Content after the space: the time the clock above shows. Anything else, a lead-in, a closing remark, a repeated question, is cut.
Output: 2:12
